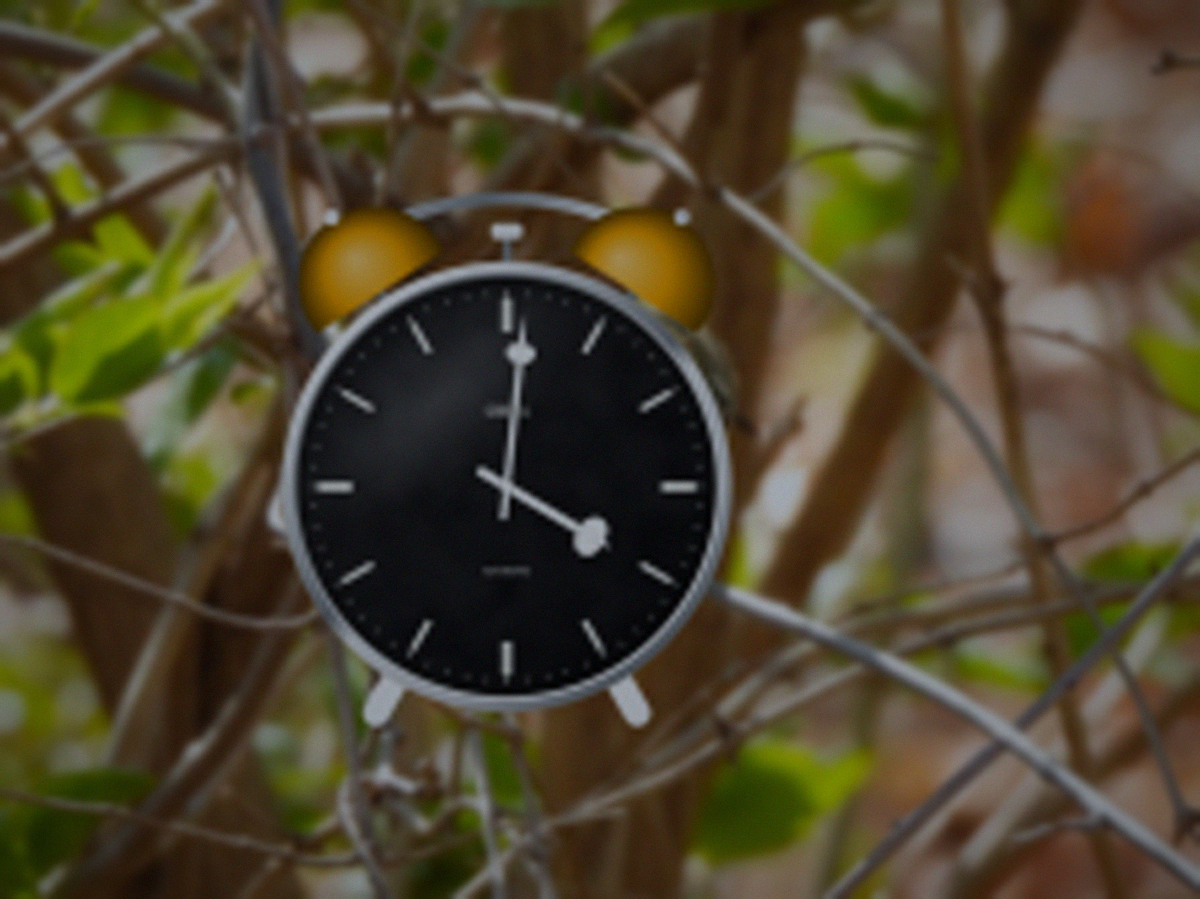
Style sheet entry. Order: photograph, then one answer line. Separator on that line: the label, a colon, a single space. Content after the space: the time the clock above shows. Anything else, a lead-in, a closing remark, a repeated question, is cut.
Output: 4:01
